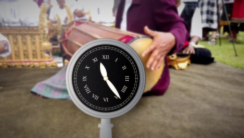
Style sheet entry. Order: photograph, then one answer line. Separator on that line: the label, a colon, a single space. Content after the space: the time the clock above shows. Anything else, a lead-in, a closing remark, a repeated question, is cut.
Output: 11:24
